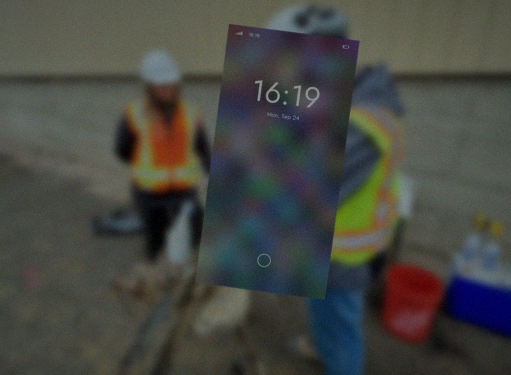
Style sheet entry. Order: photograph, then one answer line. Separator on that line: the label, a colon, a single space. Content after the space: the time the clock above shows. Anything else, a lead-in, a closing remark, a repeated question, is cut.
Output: 16:19
